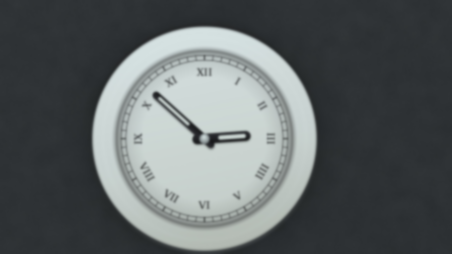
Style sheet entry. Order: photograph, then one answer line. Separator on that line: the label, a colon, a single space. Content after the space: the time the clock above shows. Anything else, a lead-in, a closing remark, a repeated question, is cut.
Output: 2:52
